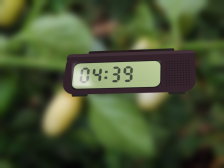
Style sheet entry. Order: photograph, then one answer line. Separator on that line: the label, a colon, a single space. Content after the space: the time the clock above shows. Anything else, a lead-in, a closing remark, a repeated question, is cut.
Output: 4:39
